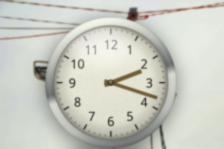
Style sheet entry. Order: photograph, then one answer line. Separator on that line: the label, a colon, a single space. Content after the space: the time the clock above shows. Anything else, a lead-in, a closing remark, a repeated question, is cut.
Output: 2:18
